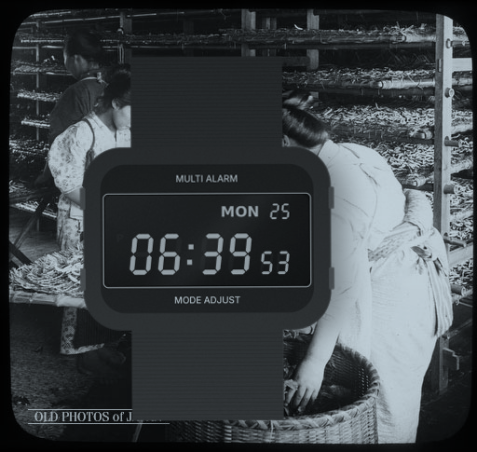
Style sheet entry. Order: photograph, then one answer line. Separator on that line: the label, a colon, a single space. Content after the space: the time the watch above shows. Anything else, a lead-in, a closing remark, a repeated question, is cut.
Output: 6:39:53
